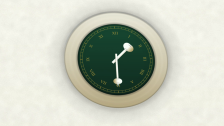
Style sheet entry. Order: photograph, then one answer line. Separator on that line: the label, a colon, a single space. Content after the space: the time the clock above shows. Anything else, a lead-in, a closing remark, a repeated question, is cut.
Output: 1:30
